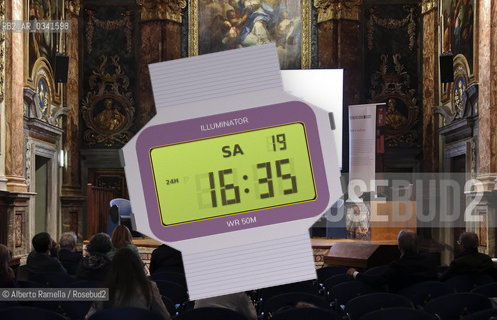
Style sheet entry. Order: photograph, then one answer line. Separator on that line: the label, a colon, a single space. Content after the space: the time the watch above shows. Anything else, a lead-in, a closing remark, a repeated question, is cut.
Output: 16:35
